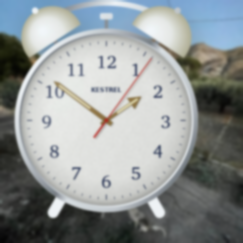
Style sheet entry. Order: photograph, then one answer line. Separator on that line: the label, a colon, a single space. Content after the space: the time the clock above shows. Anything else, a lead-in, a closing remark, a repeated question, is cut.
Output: 1:51:06
